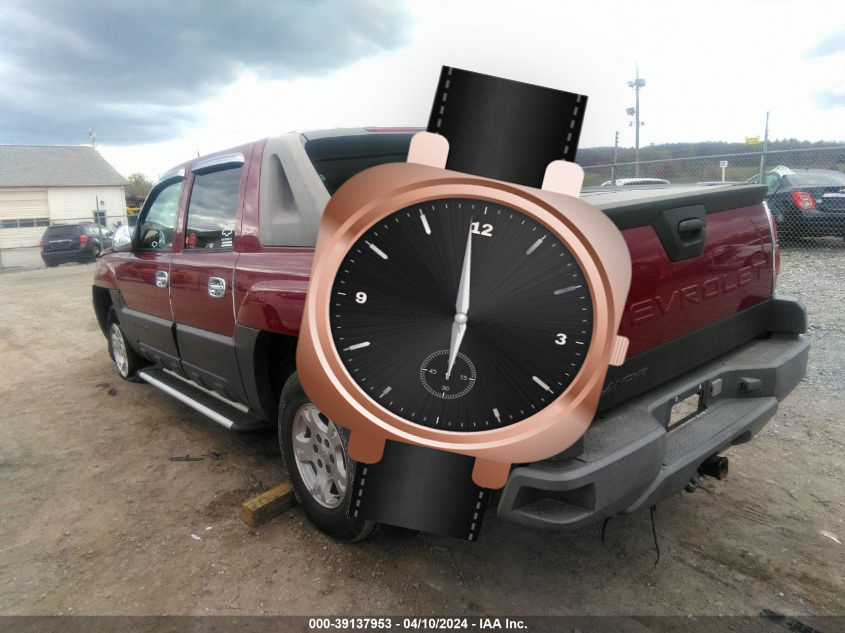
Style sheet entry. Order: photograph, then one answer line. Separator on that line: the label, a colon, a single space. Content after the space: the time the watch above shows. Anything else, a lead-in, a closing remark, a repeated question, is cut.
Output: 5:59
